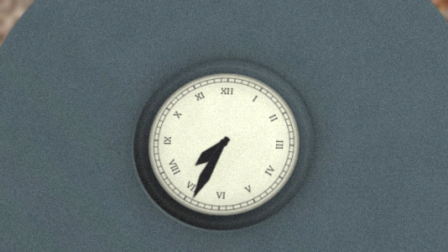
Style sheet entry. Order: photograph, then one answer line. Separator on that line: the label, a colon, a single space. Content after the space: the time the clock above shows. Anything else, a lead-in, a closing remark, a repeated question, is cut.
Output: 7:34
